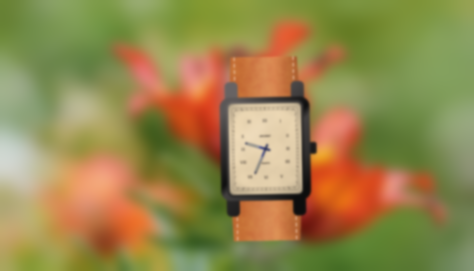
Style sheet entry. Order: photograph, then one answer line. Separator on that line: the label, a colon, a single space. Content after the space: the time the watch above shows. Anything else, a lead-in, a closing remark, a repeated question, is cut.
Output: 9:34
